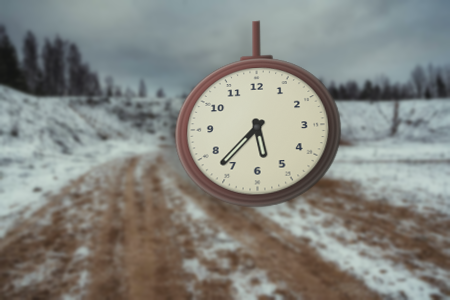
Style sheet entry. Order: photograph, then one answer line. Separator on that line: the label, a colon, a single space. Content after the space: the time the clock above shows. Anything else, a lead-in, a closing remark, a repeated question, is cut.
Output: 5:37
